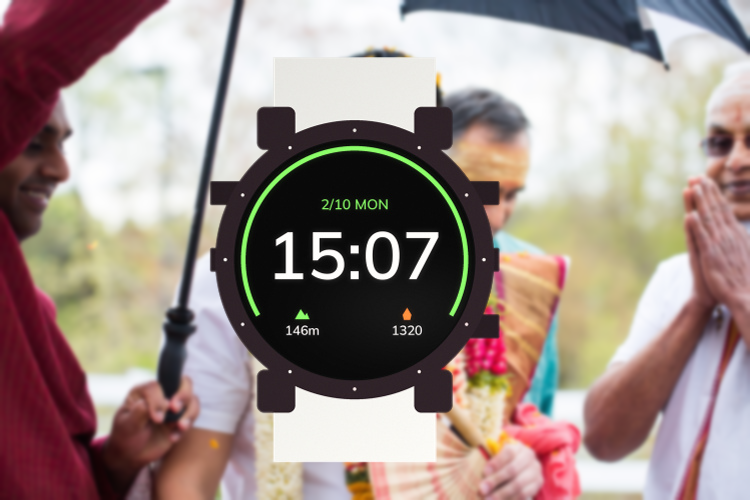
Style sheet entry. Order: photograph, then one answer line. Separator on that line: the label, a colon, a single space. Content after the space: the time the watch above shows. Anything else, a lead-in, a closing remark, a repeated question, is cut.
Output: 15:07
